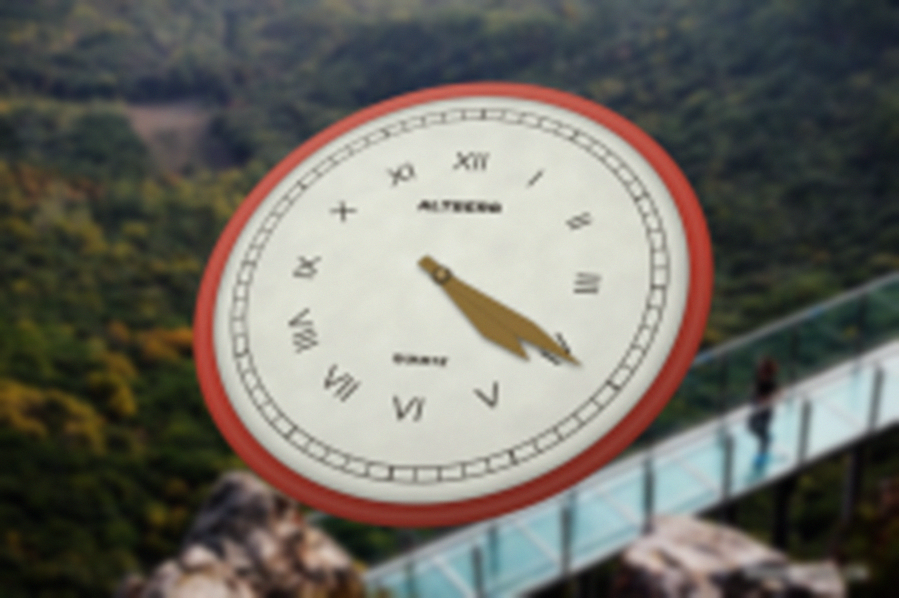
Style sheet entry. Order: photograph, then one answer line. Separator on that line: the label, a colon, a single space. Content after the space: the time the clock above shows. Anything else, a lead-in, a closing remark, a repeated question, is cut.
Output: 4:20
